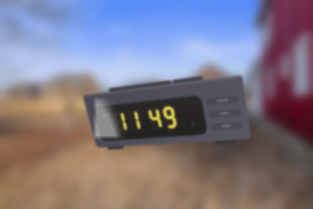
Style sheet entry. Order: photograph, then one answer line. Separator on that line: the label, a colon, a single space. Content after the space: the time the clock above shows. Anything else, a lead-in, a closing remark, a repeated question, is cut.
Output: 11:49
